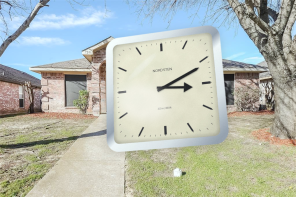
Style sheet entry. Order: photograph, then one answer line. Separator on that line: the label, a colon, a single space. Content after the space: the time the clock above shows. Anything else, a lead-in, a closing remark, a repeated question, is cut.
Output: 3:11
